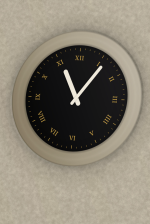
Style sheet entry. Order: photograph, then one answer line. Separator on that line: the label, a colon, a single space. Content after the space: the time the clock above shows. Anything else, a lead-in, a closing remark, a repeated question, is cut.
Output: 11:06
